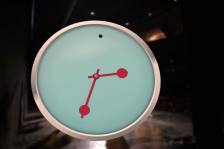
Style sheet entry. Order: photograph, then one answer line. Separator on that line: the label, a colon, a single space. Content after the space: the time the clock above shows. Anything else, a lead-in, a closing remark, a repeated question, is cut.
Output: 2:32
